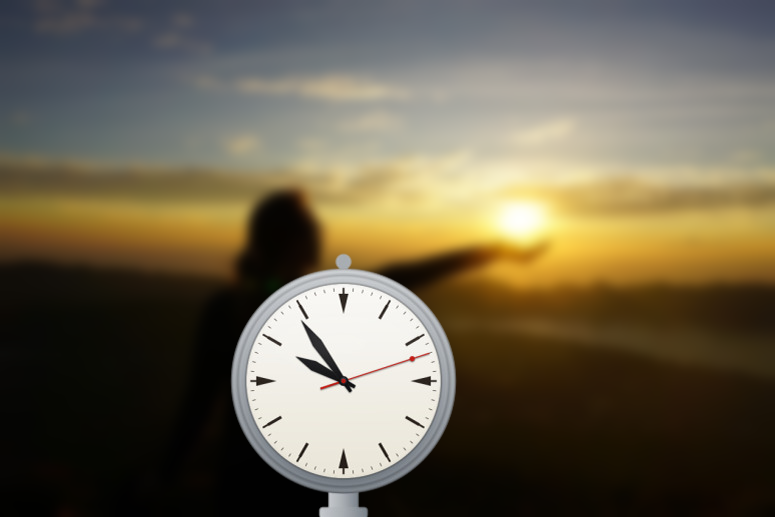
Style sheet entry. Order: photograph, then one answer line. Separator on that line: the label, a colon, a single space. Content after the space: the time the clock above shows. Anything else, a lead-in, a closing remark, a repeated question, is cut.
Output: 9:54:12
